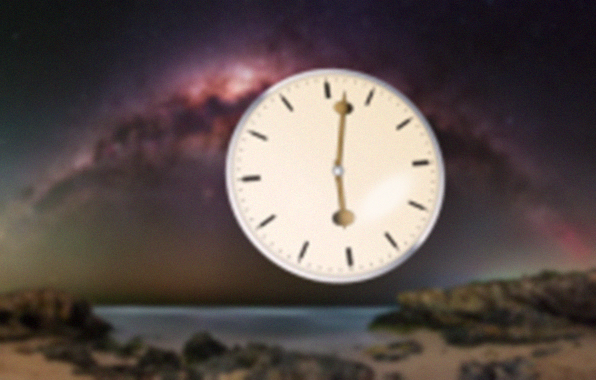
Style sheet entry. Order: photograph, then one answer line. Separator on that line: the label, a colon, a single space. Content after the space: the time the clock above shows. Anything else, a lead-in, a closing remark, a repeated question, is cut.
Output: 6:02
